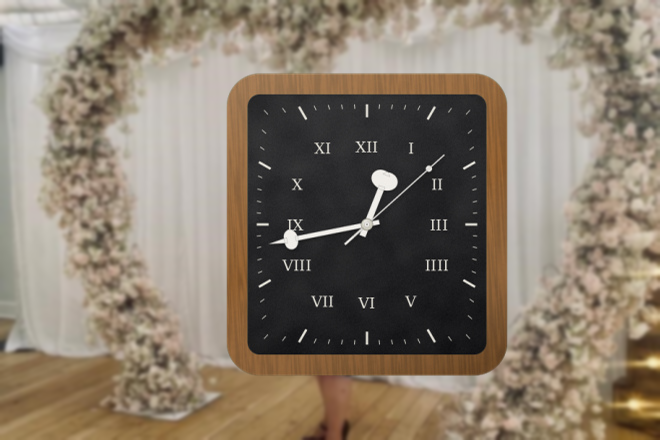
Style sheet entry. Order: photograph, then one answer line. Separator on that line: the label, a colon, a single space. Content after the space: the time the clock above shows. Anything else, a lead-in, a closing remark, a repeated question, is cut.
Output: 12:43:08
